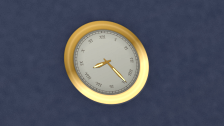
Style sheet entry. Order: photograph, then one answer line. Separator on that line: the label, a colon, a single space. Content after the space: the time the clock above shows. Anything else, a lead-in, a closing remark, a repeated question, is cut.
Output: 8:24
